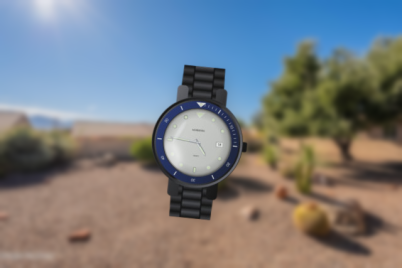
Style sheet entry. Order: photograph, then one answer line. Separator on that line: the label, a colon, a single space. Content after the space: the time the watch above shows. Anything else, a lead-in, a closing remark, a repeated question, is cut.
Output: 4:46
